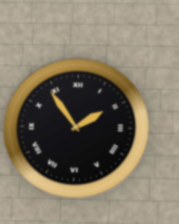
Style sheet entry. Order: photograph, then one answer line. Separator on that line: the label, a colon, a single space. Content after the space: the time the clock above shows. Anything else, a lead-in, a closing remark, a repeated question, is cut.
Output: 1:54
